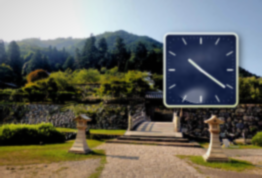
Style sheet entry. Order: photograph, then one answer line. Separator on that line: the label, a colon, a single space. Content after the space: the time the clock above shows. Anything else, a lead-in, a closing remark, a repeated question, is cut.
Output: 10:21
